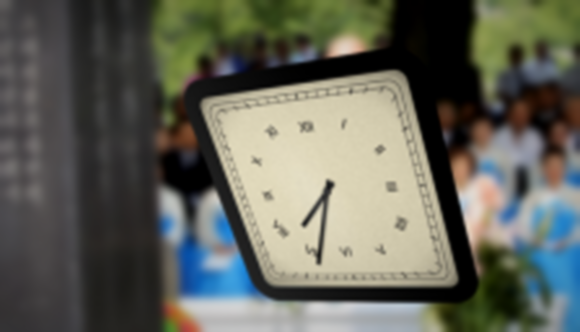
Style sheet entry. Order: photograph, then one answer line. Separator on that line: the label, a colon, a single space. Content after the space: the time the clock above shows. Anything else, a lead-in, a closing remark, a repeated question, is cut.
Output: 7:34
